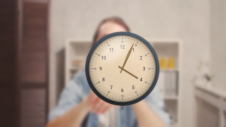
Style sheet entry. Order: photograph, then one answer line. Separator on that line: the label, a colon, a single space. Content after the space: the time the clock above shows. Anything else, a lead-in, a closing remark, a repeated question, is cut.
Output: 4:04
